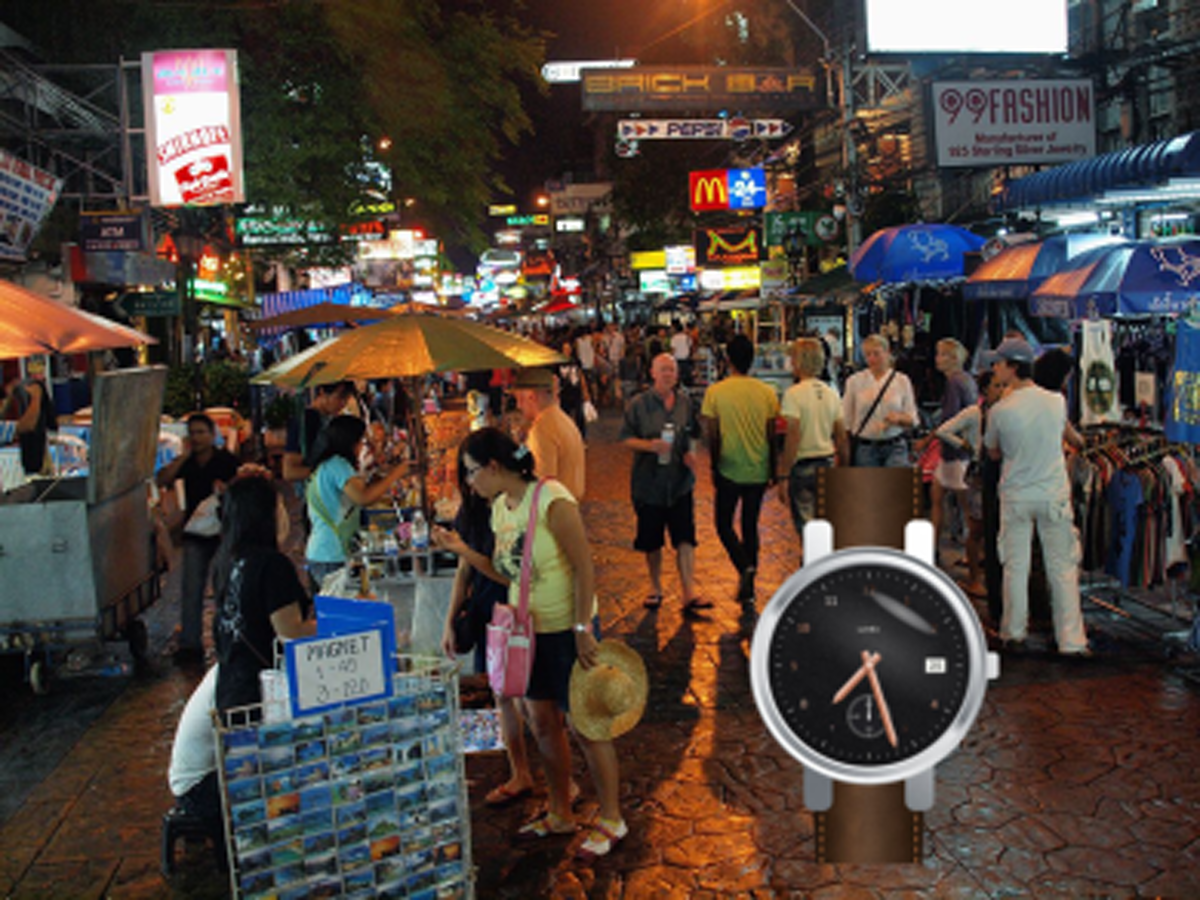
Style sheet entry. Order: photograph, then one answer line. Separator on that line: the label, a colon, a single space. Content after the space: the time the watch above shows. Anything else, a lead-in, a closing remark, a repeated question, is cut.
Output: 7:27
